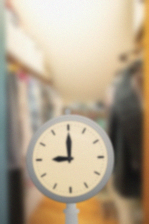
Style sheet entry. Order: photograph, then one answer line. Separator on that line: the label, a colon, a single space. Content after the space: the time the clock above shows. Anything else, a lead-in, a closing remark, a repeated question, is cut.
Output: 9:00
